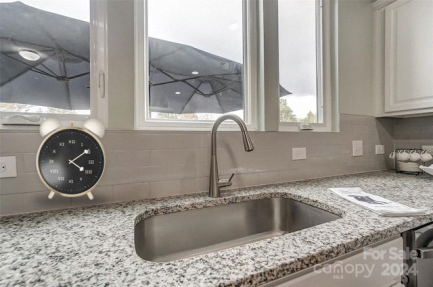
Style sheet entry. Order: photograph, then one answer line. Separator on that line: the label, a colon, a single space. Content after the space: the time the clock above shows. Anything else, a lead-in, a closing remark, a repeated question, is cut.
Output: 4:09
